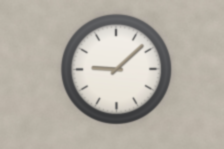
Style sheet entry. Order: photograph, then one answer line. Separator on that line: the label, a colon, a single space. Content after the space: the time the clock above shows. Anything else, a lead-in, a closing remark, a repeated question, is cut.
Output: 9:08
